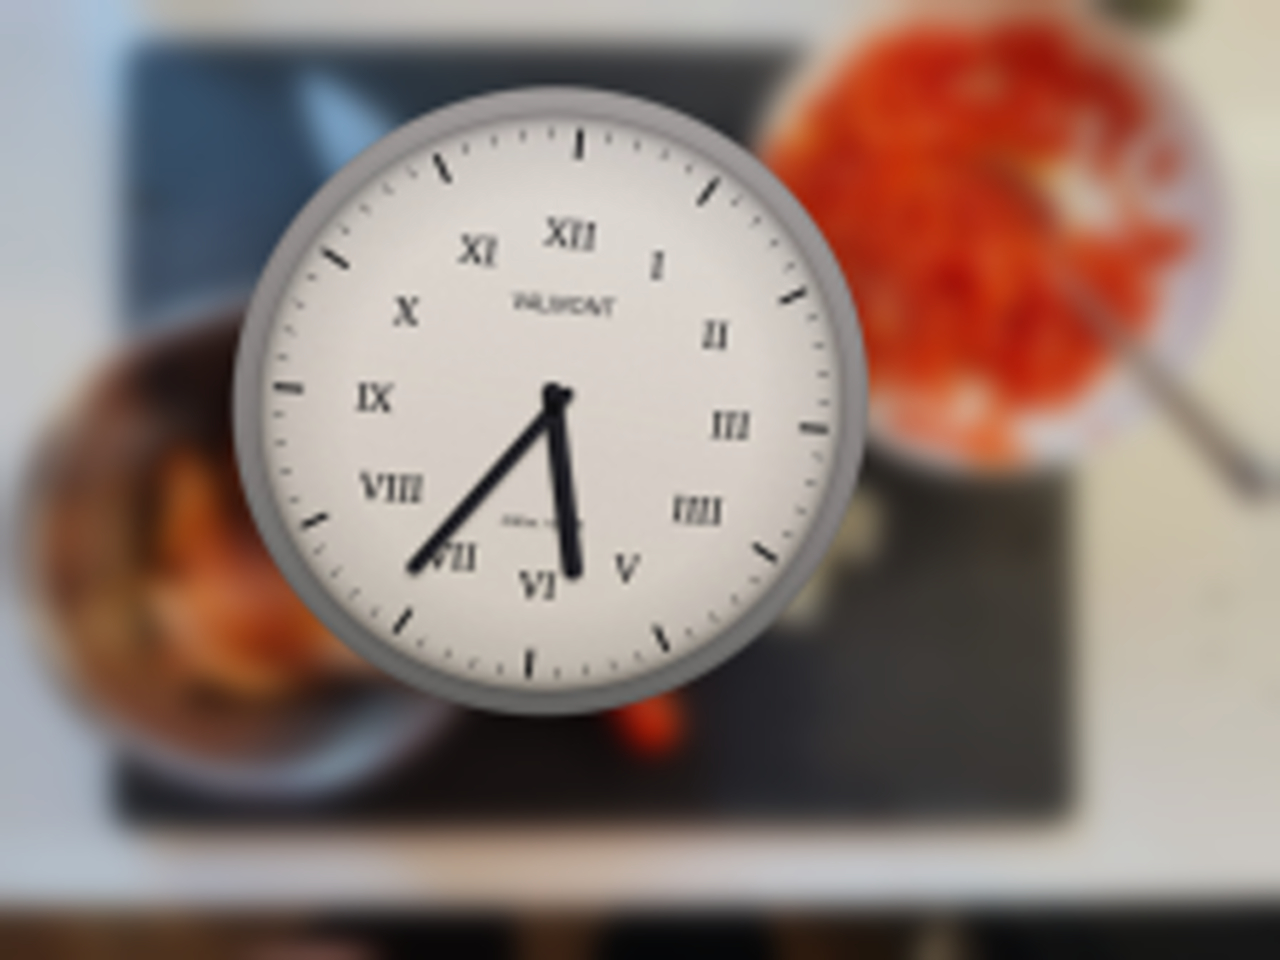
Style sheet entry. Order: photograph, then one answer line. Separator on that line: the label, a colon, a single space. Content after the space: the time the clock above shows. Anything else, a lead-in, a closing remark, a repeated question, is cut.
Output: 5:36
